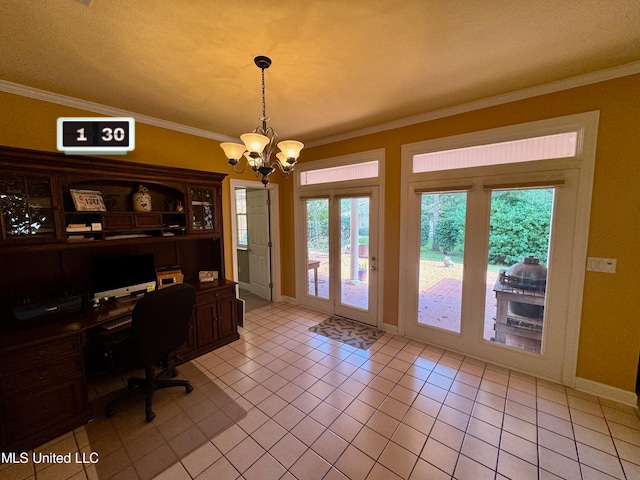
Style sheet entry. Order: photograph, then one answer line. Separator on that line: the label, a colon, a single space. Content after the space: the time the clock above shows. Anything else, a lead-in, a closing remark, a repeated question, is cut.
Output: 1:30
